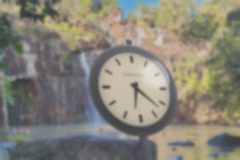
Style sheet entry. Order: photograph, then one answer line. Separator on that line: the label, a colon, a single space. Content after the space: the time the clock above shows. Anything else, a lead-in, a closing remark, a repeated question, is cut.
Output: 6:22
